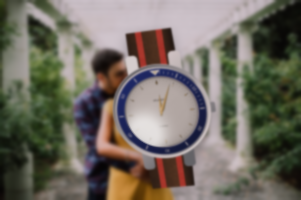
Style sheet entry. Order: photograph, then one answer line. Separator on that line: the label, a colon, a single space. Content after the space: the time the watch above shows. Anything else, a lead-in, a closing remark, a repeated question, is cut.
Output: 12:04
